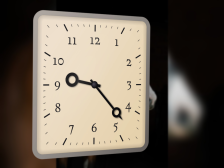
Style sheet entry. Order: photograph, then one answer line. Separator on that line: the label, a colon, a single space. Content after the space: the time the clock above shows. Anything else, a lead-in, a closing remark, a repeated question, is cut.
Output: 9:23
